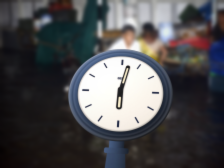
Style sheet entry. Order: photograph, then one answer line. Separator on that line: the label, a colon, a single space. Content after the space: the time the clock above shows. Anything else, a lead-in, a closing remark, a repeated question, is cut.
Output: 6:02
